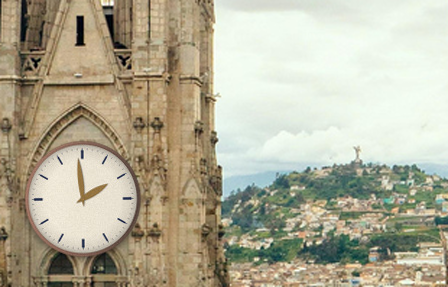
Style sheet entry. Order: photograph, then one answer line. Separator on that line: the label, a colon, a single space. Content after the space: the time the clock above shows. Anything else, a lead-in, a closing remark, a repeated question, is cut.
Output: 1:59
